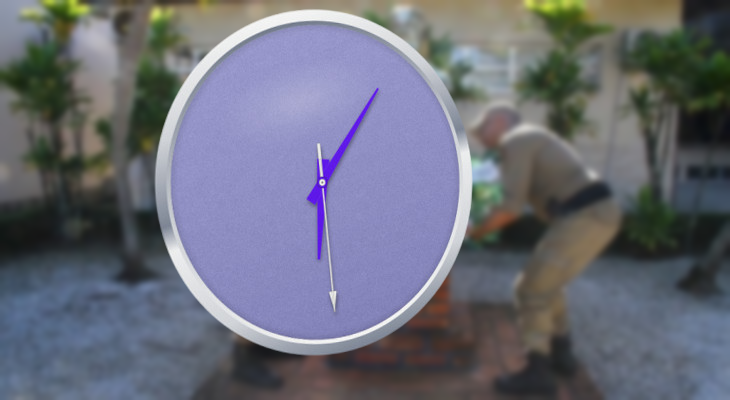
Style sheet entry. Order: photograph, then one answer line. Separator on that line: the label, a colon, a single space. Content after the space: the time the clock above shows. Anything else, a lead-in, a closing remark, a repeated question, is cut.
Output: 6:05:29
